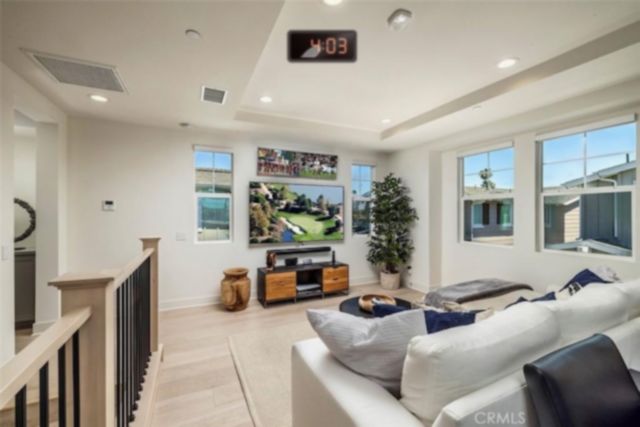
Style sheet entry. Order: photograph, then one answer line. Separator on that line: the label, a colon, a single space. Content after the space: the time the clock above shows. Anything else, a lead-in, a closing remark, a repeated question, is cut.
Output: 4:03
